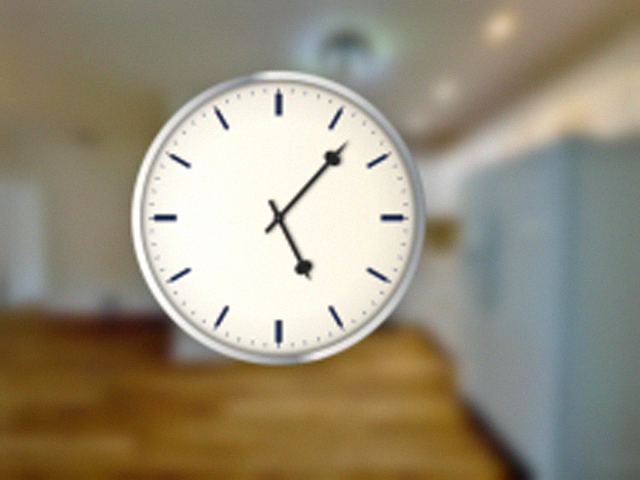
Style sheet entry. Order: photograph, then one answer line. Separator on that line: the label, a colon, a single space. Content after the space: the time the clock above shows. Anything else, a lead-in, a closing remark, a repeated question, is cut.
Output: 5:07
